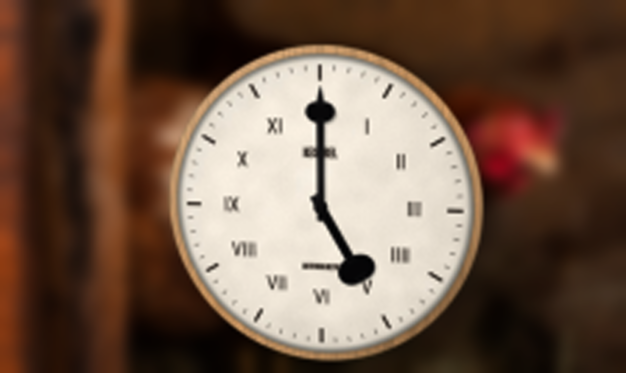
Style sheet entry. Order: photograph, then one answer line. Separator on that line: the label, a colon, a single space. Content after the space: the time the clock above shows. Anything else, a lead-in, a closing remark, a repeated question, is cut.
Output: 5:00
